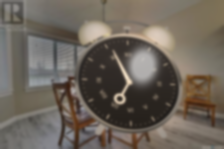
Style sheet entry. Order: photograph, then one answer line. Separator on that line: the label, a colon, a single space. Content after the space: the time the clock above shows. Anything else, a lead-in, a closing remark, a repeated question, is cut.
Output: 6:56
